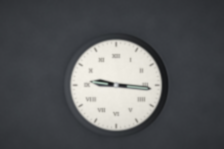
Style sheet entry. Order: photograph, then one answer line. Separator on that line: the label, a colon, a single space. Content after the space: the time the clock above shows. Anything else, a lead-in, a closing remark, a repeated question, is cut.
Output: 9:16
